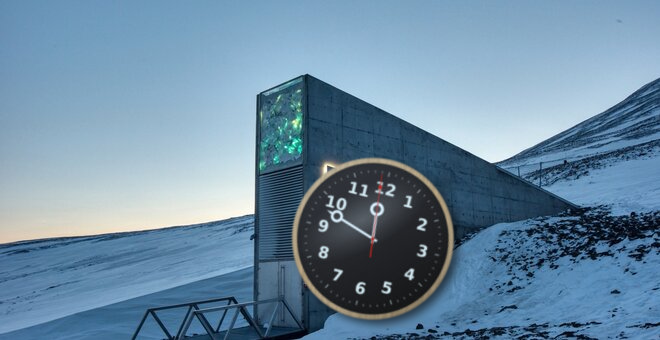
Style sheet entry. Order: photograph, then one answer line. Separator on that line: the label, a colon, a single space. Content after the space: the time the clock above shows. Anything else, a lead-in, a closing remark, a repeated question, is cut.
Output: 11:47:59
